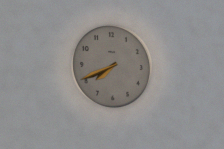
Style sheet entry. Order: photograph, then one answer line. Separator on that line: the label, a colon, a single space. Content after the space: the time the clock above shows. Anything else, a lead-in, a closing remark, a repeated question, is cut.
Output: 7:41
